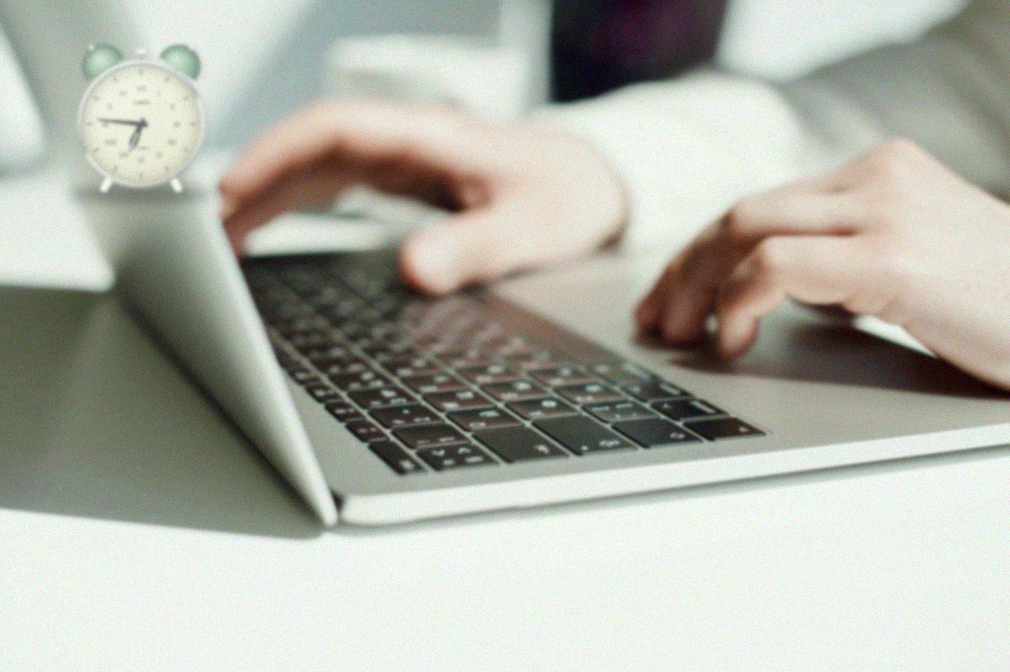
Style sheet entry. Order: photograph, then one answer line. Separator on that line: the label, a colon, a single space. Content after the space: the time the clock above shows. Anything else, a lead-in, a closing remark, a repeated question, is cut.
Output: 6:46
